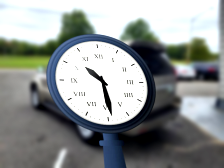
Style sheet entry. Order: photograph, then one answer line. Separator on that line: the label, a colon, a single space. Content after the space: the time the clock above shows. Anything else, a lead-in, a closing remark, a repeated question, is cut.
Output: 10:29
